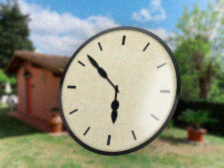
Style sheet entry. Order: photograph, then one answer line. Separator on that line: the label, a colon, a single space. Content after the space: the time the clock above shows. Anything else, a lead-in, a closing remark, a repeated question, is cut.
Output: 5:52
